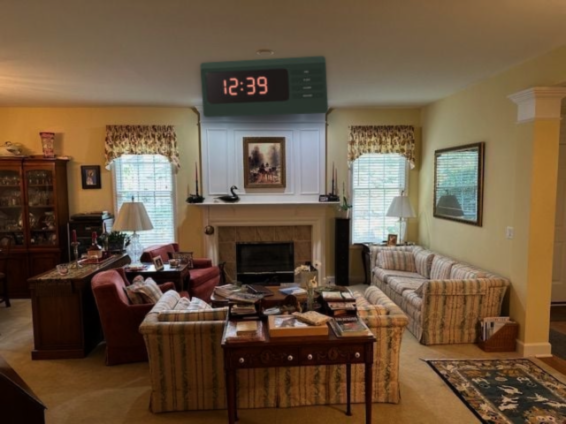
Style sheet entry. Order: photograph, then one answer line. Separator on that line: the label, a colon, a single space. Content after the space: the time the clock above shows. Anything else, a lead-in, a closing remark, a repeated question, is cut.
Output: 12:39
